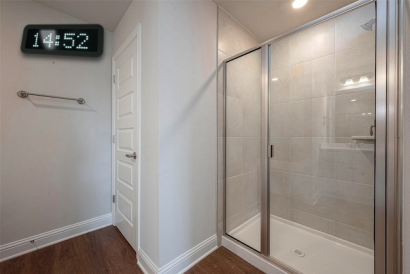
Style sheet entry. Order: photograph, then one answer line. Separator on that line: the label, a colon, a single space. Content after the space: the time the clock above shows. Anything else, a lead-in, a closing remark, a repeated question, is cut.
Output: 14:52
